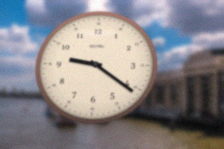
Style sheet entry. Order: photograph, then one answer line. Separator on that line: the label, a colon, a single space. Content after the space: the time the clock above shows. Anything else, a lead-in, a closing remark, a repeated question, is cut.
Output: 9:21
